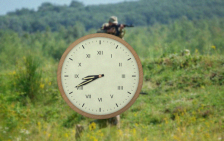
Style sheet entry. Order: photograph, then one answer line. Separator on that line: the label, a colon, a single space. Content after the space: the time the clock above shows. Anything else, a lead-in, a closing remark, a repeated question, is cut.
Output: 8:41
